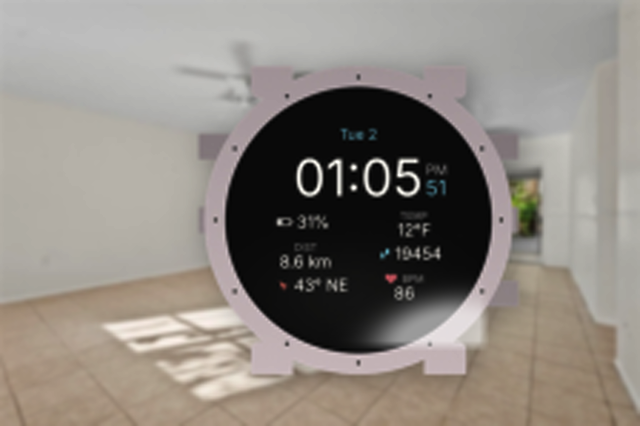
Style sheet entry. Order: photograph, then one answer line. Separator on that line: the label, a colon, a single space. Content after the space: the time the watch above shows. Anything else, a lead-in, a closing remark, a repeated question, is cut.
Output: 1:05:51
